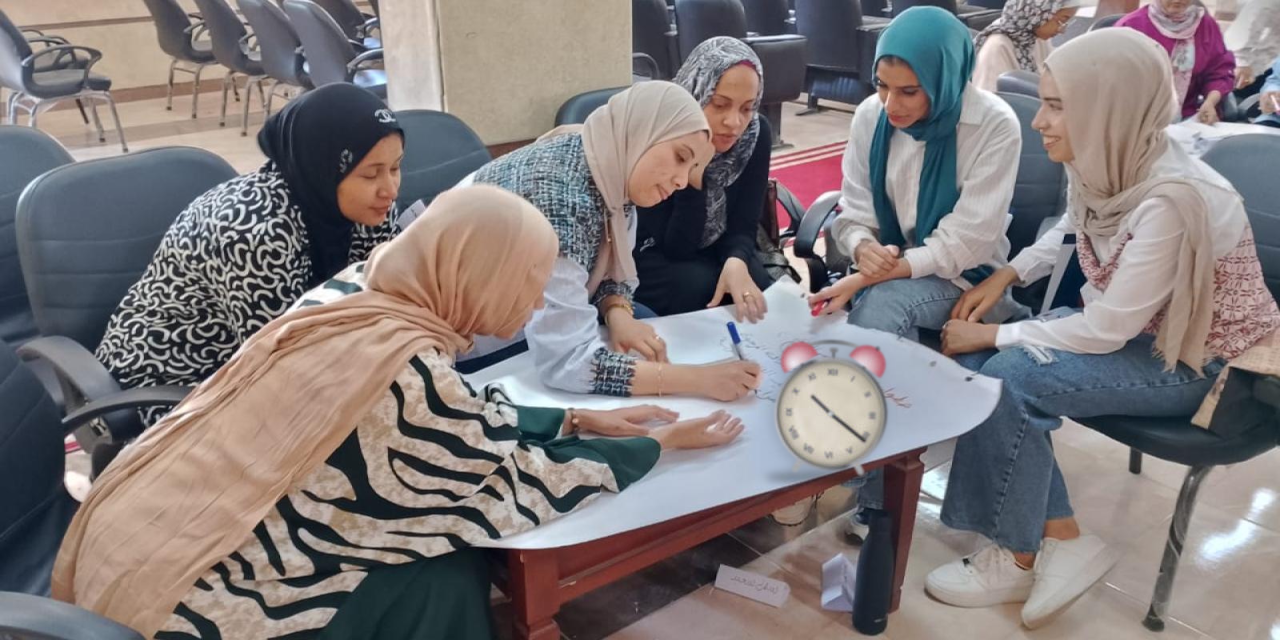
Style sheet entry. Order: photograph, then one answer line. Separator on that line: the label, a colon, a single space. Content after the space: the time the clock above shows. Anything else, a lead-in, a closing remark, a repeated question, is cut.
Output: 10:21
